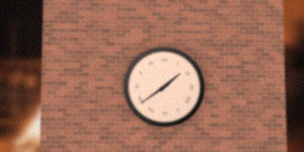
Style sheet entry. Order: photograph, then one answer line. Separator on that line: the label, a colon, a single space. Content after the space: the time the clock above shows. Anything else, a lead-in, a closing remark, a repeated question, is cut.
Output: 1:39
